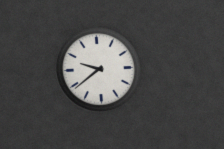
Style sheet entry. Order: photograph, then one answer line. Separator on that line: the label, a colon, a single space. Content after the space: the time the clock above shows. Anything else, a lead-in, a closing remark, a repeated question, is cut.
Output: 9:39
